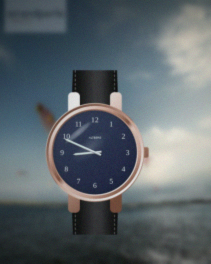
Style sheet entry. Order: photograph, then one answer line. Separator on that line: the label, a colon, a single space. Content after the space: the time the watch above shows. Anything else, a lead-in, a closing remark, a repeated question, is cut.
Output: 8:49
